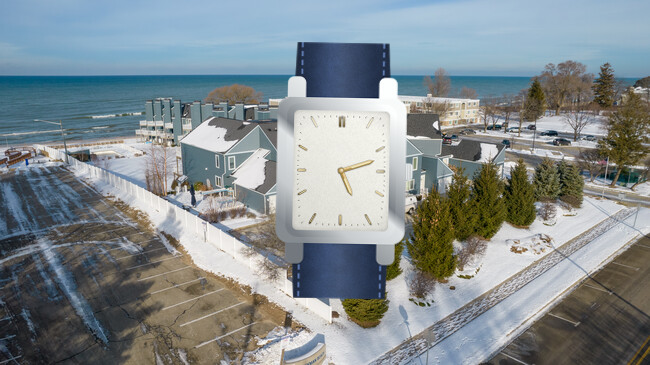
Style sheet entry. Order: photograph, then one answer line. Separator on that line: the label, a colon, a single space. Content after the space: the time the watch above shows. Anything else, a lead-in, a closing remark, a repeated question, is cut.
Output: 5:12
